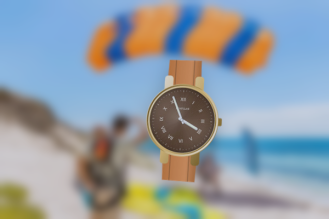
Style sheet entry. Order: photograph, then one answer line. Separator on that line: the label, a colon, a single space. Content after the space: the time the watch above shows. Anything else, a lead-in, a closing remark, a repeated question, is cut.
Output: 3:56
